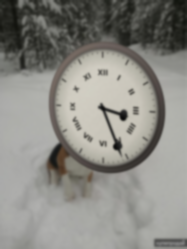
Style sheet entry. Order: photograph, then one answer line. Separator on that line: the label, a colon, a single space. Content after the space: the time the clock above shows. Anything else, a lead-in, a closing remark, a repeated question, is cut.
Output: 3:26
